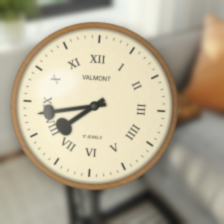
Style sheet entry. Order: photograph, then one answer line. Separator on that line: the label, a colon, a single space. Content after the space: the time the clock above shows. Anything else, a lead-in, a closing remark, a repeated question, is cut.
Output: 7:43
